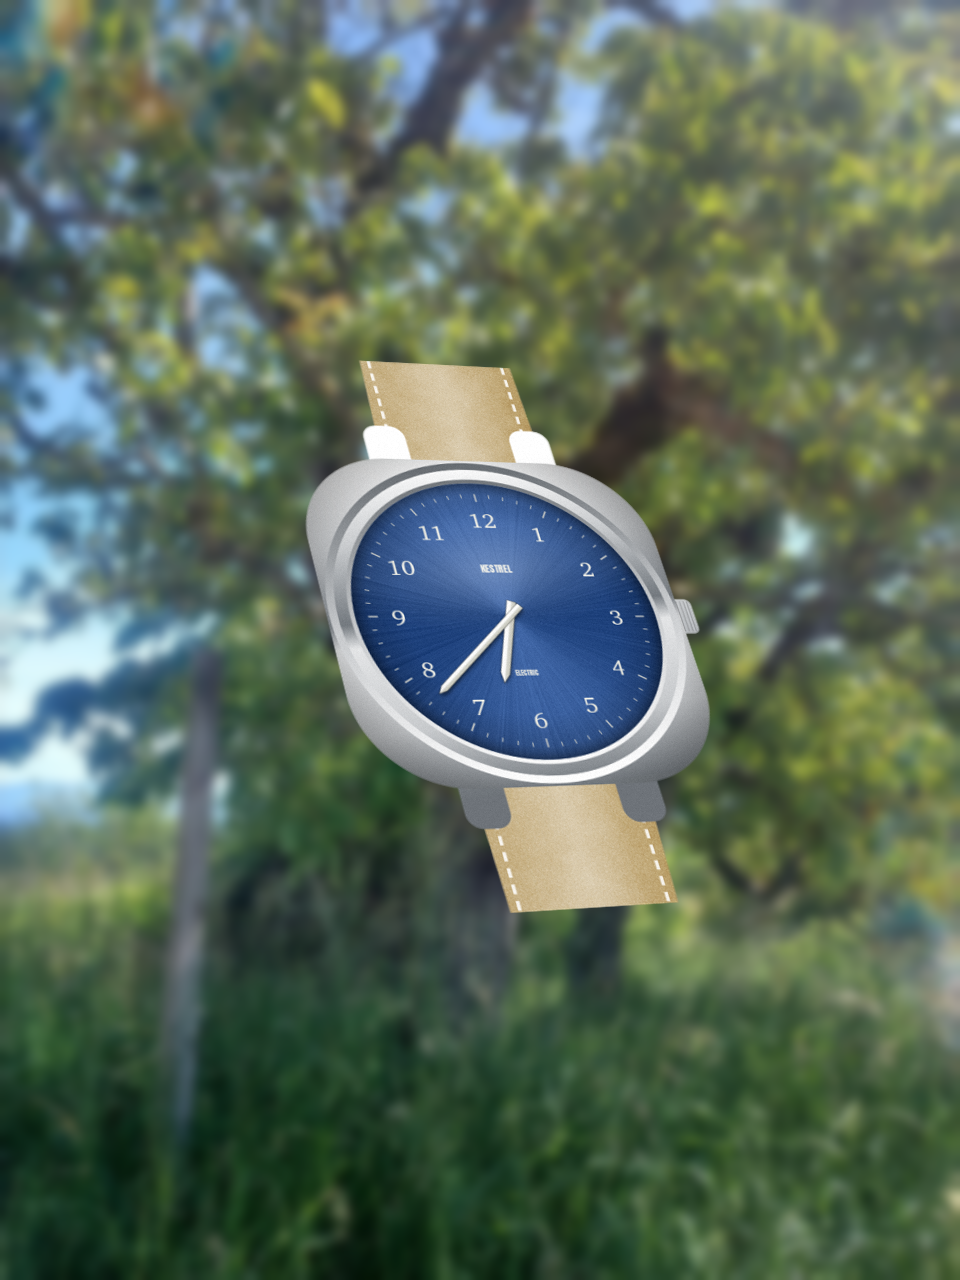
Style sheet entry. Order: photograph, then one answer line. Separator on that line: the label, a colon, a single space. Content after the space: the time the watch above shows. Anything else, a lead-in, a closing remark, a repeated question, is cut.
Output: 6:38
